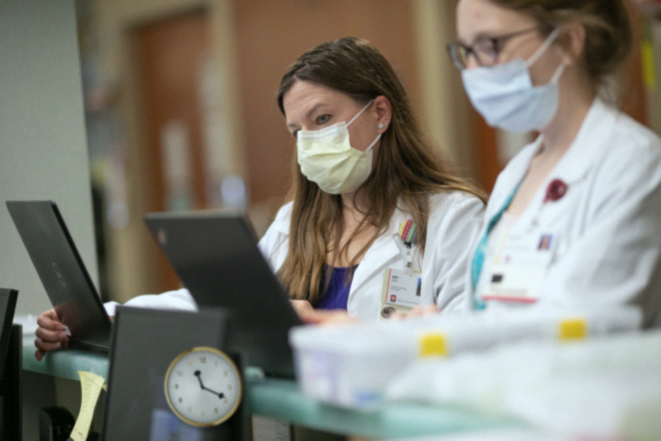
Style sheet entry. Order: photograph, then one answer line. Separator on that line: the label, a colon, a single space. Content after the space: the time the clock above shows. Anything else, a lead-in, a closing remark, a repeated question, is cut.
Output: 11:19
